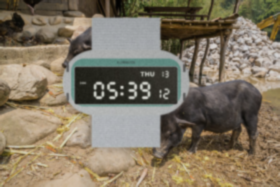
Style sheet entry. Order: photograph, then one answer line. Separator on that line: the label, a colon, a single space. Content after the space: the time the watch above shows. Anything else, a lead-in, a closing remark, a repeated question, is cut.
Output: 5:39:12
